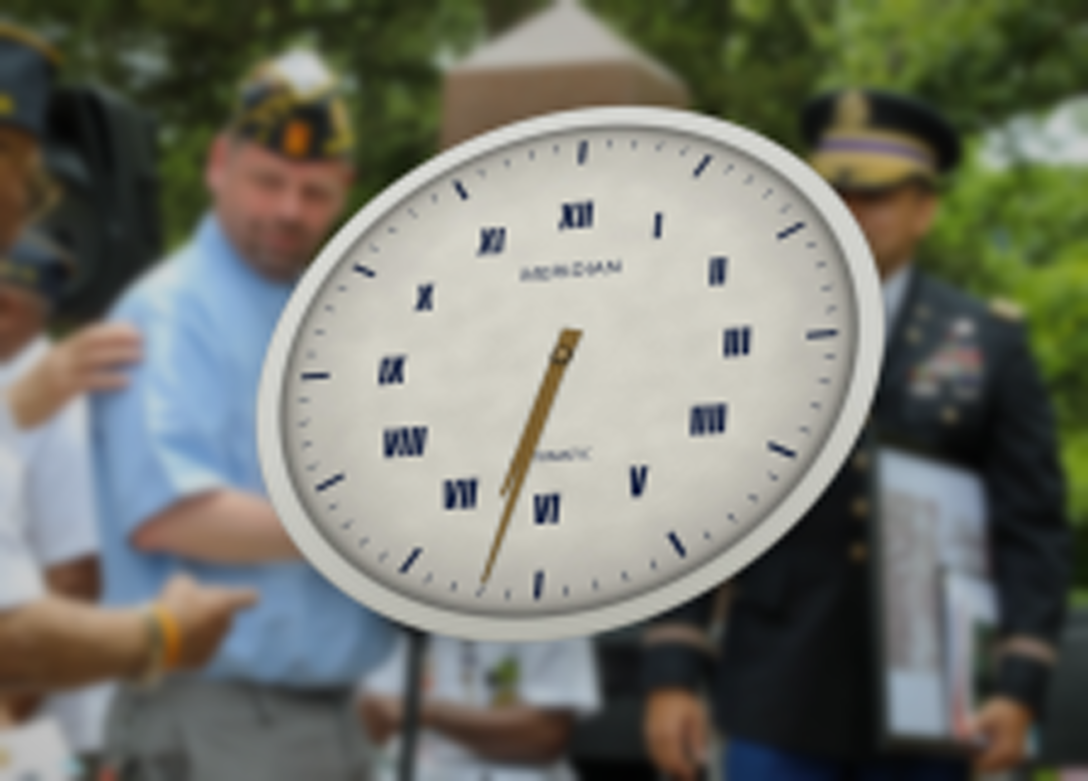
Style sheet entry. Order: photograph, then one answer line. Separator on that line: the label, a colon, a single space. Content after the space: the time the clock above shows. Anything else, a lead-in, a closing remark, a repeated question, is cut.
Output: 6:32
